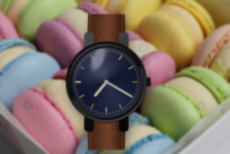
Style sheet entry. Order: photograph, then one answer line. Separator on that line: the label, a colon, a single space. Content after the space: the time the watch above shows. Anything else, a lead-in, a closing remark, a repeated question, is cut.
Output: 7:20
